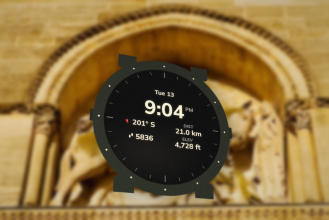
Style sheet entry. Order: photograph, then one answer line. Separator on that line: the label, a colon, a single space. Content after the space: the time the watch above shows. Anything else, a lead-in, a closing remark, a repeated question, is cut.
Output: 9:04
